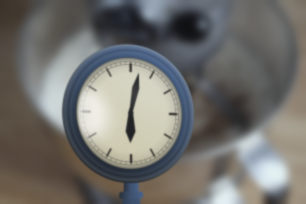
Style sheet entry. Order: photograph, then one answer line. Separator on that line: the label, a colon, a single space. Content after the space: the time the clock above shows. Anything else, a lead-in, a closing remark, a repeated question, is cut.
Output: 6:02
